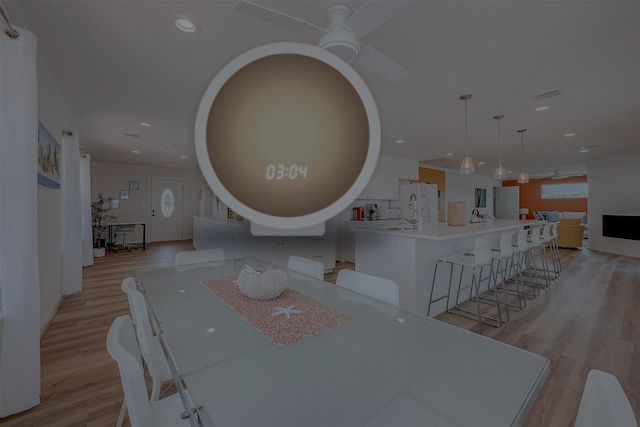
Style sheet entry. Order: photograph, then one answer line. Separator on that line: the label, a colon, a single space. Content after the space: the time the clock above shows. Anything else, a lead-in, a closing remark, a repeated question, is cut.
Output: 3:04
